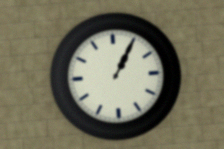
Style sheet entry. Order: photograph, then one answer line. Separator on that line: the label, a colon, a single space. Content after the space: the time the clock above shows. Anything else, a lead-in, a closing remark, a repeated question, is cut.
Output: 1:05
